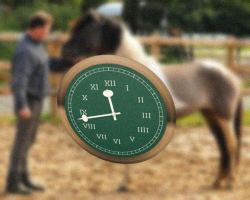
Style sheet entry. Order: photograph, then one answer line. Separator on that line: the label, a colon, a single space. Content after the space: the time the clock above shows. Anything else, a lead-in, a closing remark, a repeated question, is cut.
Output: 11:43
